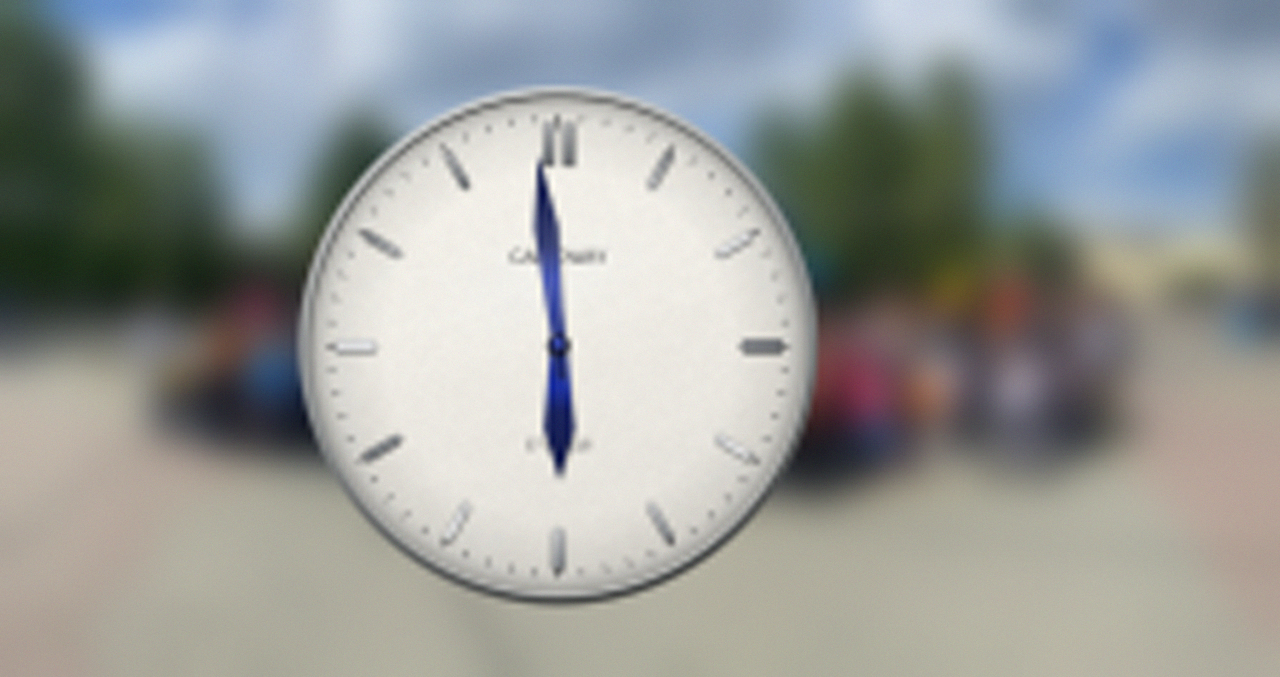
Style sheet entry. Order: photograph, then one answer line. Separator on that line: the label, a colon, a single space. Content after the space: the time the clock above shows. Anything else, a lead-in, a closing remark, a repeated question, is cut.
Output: 5:59
